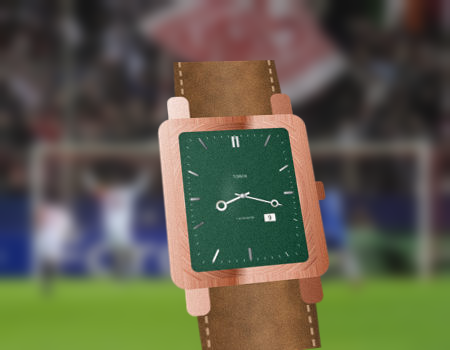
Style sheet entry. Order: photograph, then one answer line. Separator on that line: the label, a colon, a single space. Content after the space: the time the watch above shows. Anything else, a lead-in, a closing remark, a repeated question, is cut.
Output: 8:18
